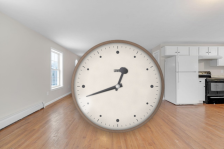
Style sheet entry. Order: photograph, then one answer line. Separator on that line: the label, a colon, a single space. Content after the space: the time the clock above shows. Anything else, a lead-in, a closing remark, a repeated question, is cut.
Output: 12:42
